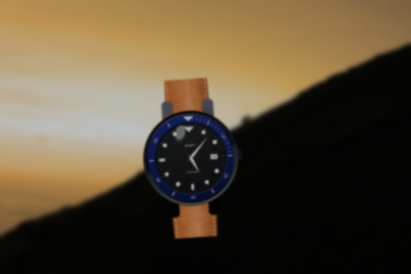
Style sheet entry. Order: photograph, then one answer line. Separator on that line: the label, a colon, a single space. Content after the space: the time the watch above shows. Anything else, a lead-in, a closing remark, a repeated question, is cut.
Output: 5:07
